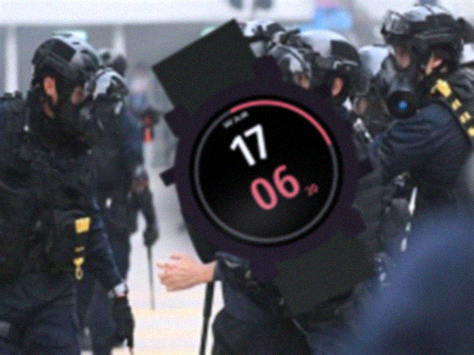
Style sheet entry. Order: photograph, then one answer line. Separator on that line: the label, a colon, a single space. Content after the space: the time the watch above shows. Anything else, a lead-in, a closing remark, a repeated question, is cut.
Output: 17:06
